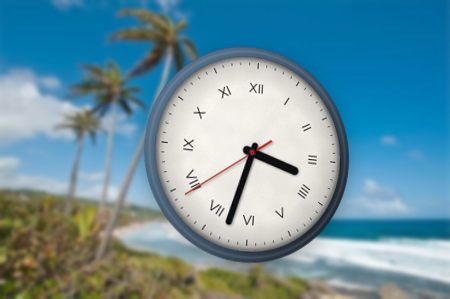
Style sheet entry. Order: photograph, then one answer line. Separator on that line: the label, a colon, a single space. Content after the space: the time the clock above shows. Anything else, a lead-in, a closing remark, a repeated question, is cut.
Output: 3:32:39
